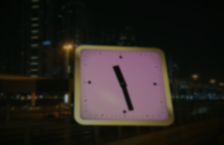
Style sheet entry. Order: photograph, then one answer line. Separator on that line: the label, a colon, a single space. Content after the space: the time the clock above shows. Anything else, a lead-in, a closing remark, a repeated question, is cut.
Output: 11:28
